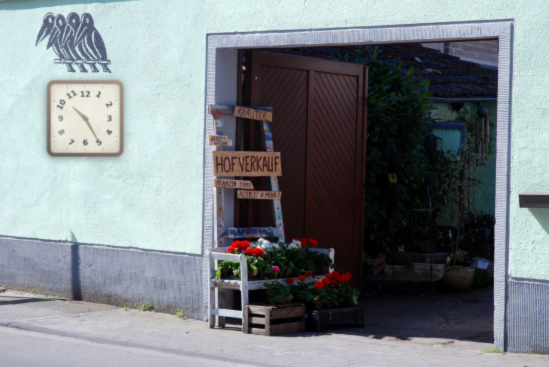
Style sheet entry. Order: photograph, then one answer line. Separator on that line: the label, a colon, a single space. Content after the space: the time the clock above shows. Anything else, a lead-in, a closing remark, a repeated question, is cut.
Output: 10:25
